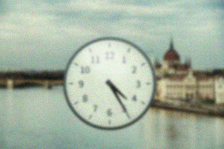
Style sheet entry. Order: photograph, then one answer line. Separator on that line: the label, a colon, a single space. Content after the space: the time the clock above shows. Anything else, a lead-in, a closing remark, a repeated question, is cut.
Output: 4:25
